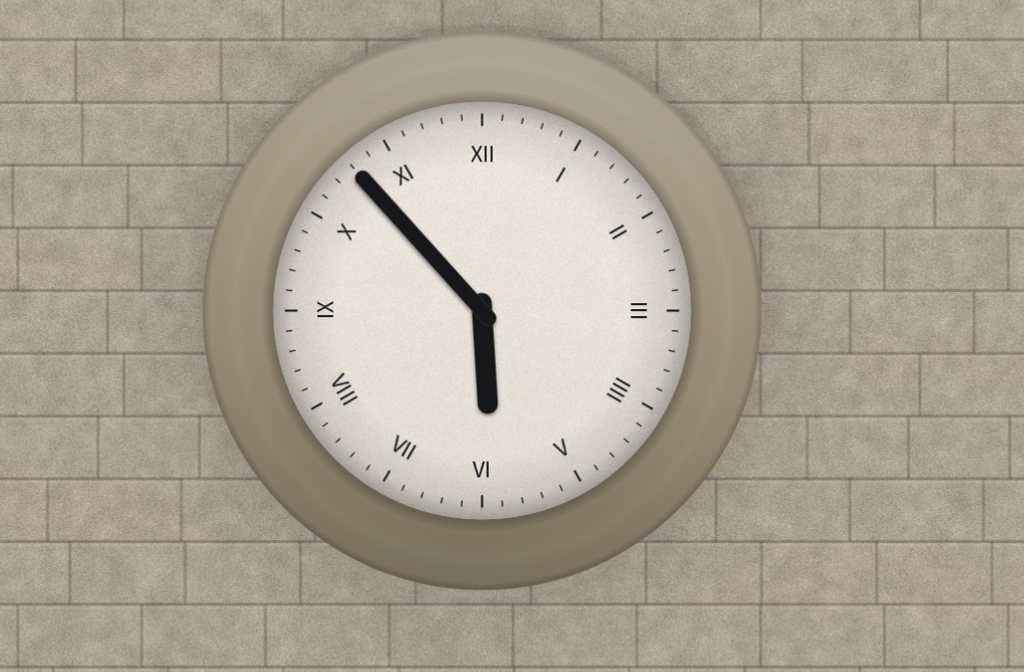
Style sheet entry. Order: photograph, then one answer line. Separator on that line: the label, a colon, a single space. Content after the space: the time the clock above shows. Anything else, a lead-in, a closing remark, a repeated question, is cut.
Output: 5:53
